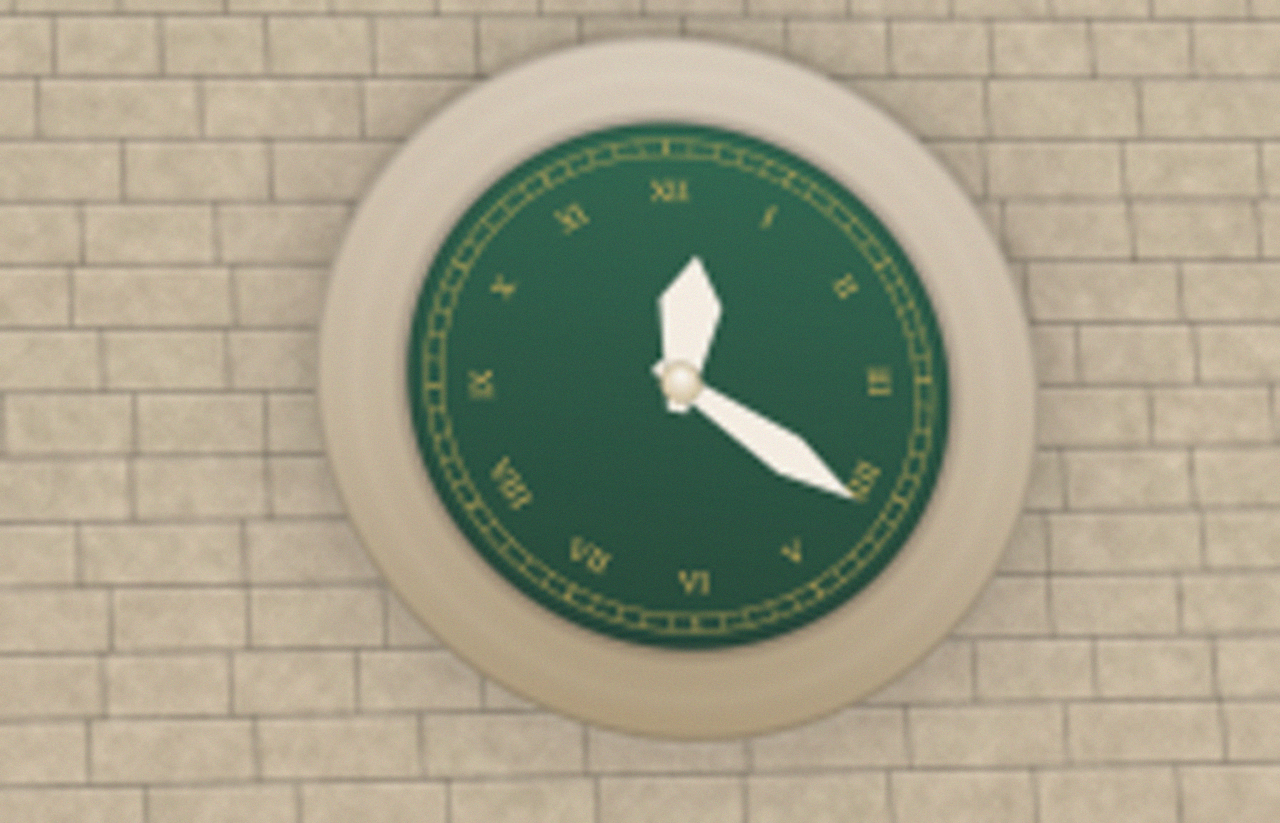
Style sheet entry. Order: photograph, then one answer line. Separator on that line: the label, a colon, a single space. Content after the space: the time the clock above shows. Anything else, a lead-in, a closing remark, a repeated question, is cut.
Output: 12:21
